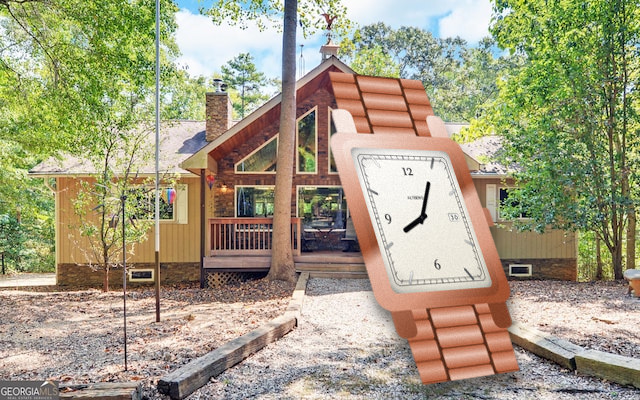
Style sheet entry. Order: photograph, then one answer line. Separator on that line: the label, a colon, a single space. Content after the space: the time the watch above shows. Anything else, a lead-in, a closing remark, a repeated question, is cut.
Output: 8:05
